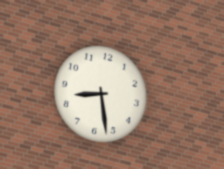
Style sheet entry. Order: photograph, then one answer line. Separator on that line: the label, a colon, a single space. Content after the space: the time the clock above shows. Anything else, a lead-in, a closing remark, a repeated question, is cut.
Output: 8:27
